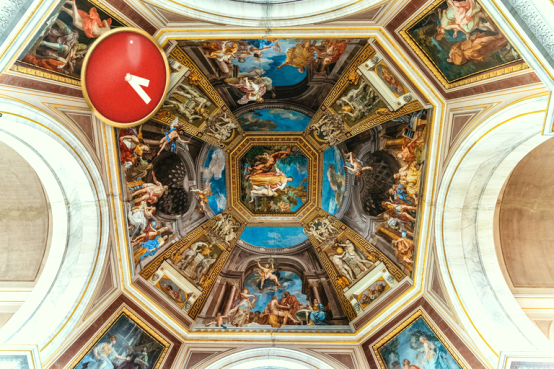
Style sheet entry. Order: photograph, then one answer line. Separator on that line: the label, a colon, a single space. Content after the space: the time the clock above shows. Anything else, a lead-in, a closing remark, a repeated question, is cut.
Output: 3:22
